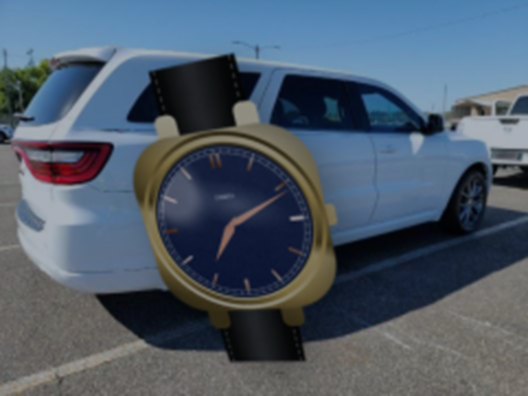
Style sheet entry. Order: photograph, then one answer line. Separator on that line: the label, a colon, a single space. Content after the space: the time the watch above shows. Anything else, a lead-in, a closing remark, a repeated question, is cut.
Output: 7:11
